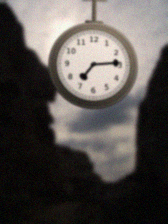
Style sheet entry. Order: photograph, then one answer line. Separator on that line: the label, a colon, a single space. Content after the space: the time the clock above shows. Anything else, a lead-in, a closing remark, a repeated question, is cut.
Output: 7:14
